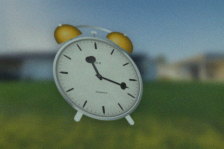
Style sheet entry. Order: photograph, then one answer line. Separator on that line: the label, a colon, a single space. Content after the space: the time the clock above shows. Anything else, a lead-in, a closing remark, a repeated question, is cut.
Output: 11:18
